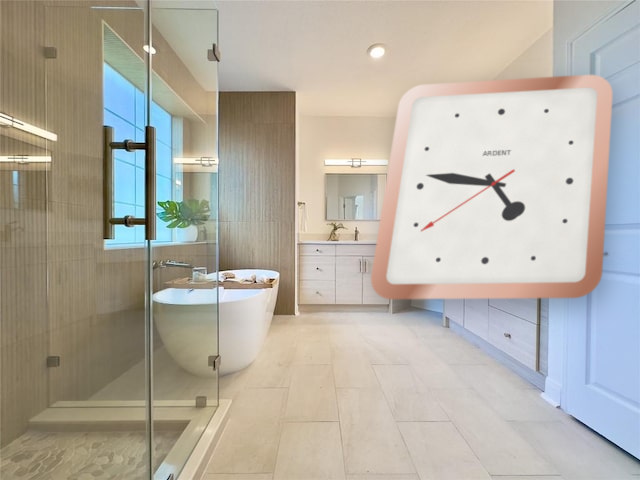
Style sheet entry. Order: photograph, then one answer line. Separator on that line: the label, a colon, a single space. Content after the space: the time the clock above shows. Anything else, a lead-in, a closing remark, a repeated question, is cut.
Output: 4:46:39
